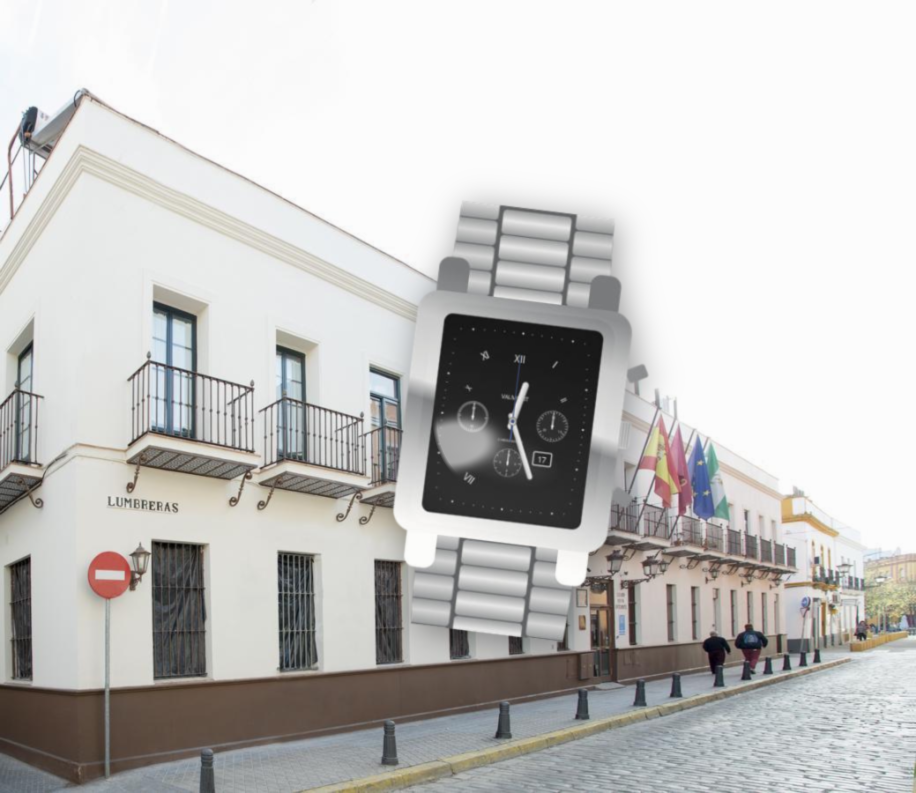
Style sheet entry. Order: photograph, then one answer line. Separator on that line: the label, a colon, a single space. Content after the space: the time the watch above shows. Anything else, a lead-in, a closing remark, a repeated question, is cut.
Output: 12:26
